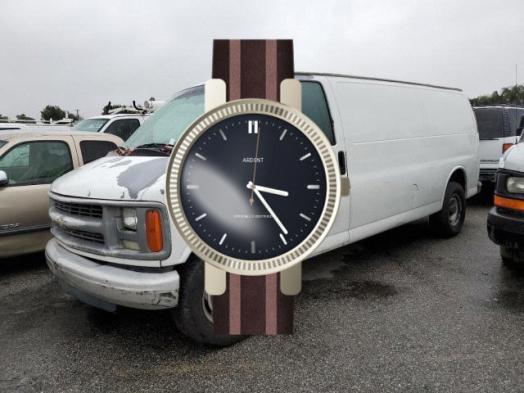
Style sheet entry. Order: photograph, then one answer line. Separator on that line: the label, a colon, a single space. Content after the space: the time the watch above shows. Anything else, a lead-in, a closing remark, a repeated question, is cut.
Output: 3:24:01
